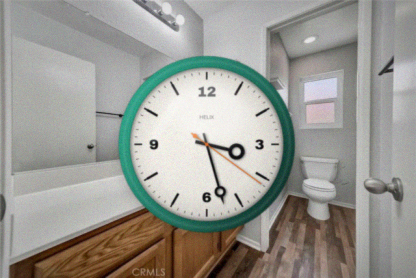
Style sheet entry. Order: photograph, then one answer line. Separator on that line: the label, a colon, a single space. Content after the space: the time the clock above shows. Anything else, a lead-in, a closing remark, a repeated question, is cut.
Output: 3:27:21
